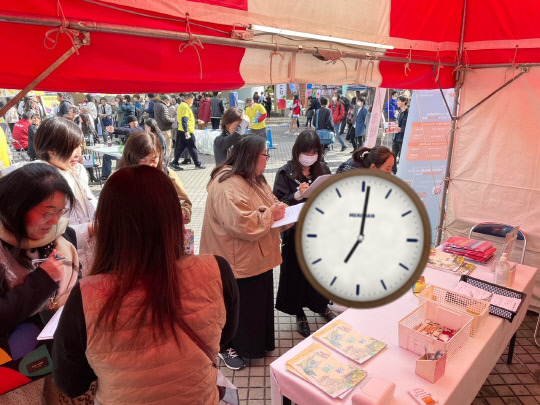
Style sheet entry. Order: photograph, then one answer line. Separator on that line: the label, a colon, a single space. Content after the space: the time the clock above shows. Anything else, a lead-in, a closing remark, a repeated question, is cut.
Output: 7:01
